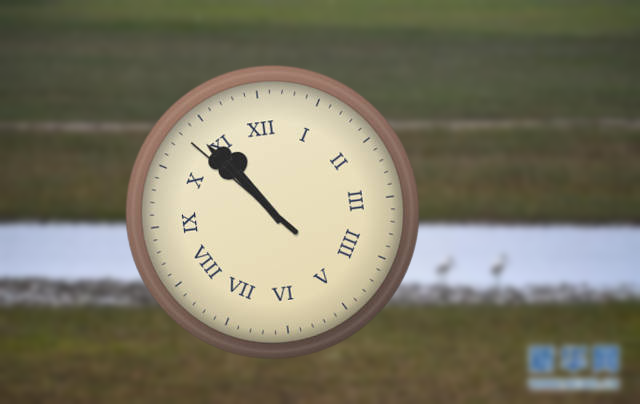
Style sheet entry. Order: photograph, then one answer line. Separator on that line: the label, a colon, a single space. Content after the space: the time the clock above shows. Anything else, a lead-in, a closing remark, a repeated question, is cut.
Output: 10:53:53
